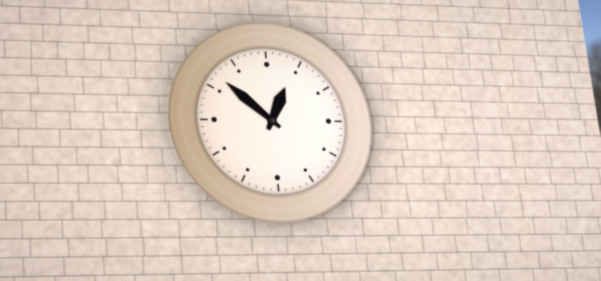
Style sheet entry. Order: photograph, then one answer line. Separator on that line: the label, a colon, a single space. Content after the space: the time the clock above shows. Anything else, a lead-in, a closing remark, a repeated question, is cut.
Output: 12:52
